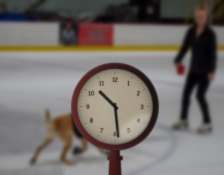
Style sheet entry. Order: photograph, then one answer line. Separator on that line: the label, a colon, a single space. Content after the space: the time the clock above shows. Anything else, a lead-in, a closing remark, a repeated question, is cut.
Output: 10:29
